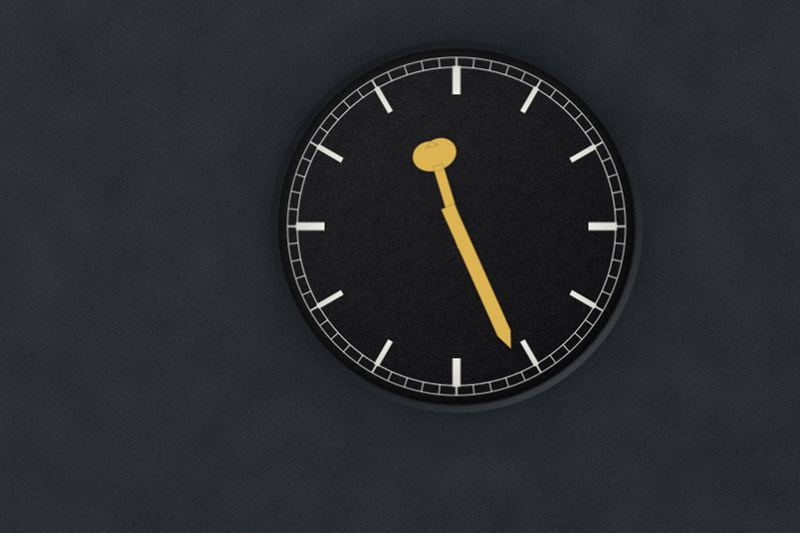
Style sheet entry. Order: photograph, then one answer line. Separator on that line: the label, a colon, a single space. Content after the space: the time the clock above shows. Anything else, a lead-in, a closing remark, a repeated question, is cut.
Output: 11:26
